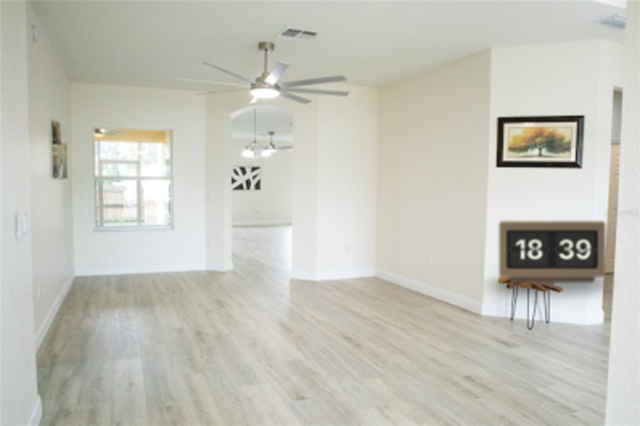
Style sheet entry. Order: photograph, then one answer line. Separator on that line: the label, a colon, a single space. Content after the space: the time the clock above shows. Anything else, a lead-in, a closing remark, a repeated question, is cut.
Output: 18:39
